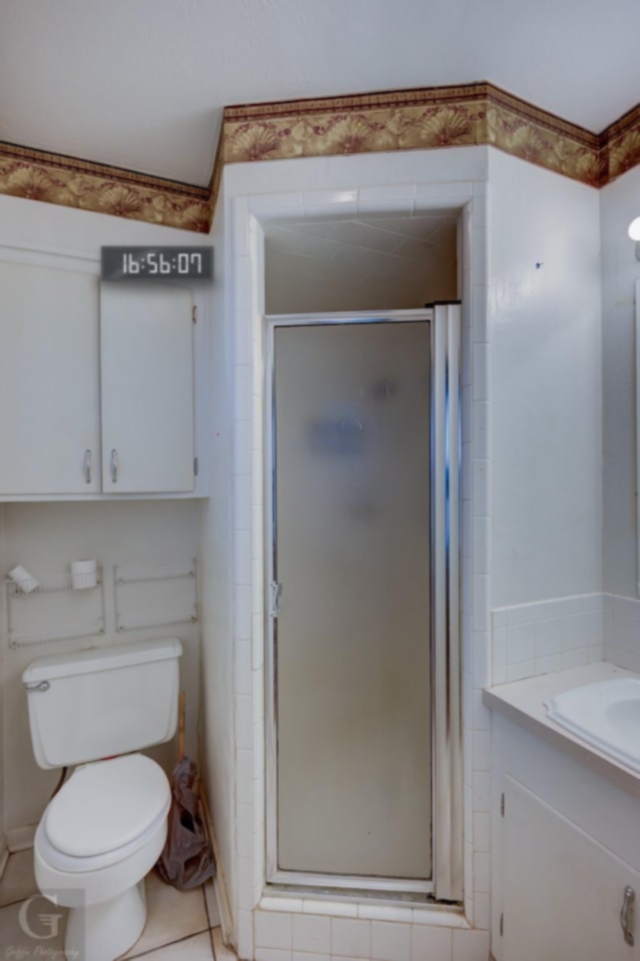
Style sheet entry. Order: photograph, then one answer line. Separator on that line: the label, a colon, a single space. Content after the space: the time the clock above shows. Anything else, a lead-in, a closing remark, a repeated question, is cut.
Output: 16:56:07
